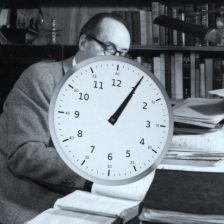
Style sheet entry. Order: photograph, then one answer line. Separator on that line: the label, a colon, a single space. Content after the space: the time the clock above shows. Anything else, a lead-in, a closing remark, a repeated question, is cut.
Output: 1:05
